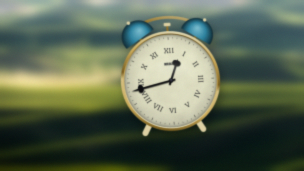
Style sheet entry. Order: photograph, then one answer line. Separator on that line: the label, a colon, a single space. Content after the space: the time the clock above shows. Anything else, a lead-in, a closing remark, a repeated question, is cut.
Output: 12:43
